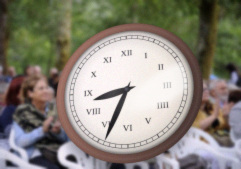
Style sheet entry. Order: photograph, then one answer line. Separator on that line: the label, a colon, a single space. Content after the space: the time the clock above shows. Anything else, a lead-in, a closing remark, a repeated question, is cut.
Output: 8:34
